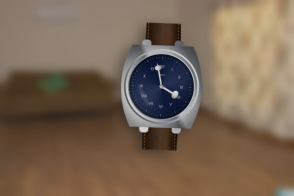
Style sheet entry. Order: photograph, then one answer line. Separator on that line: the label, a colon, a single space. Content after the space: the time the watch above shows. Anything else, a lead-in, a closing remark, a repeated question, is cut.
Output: 3:58
